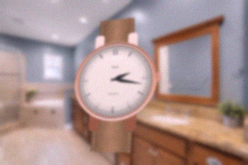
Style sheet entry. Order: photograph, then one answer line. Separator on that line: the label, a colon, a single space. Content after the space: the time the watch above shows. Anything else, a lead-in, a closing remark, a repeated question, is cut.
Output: 2:17
